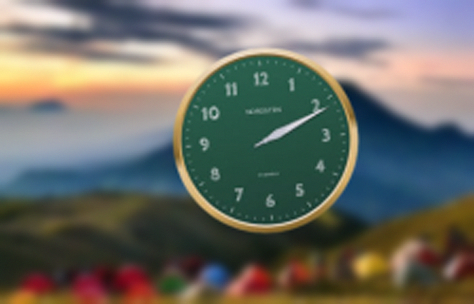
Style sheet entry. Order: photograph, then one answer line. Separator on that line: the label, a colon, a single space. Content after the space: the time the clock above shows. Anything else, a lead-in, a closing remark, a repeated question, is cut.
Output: 2:11
